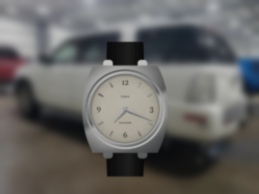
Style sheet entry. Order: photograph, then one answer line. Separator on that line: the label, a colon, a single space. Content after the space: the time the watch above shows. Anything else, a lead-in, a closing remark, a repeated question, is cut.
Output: 7:19
